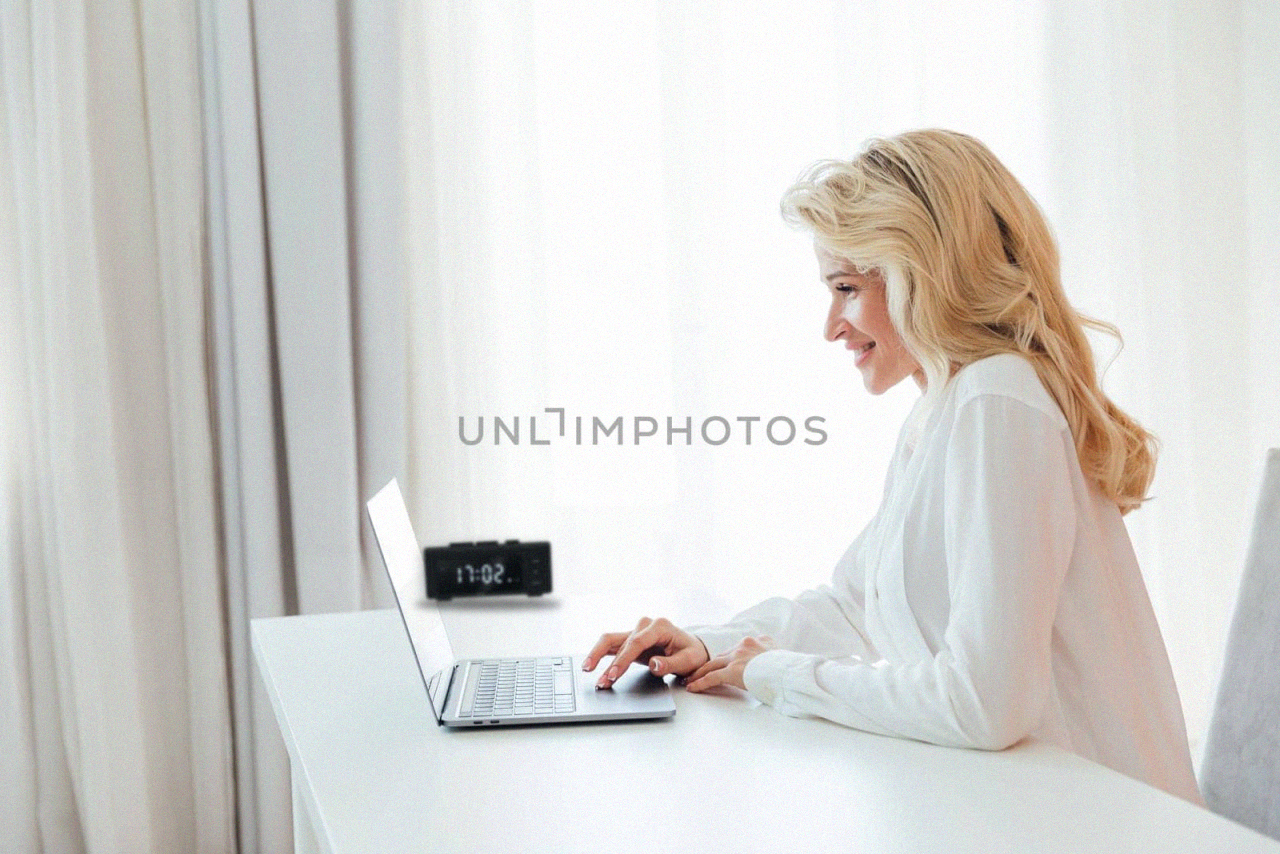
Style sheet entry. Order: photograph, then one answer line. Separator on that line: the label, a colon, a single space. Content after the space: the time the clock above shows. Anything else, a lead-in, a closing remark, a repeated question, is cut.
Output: 17:02
